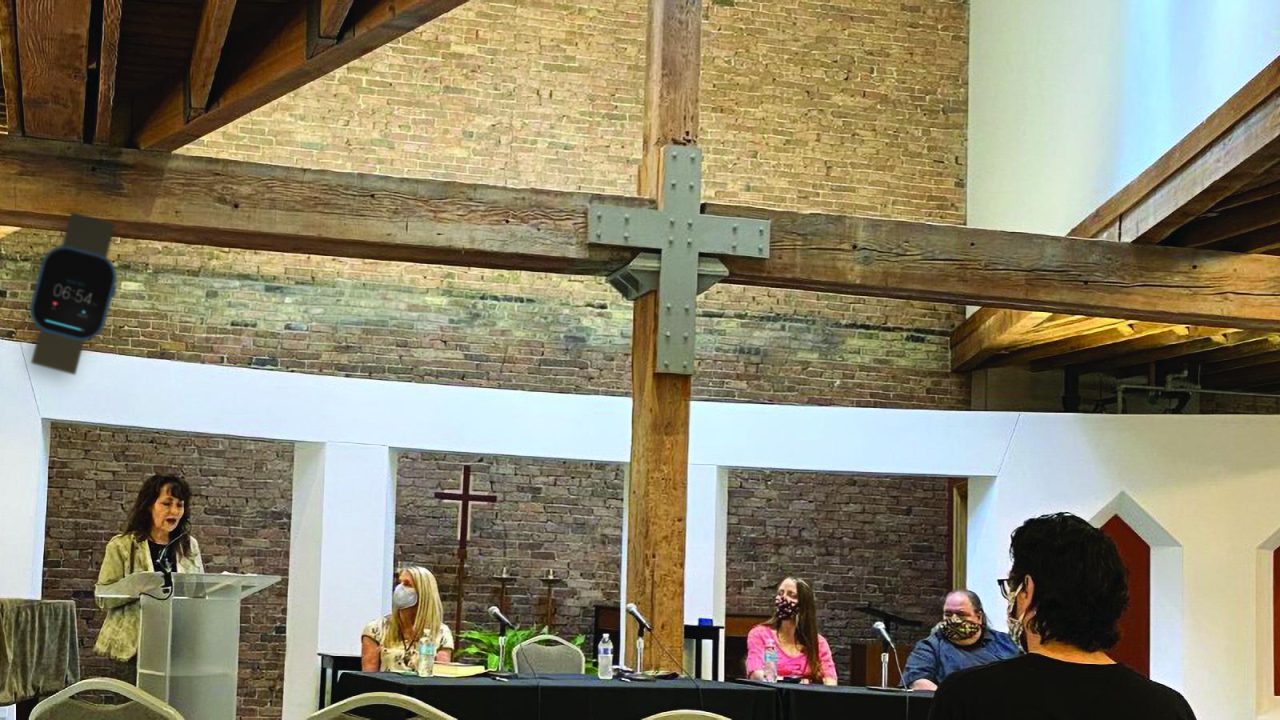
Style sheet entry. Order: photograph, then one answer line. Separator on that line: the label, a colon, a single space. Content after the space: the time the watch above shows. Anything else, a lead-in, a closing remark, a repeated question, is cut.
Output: 6:54
